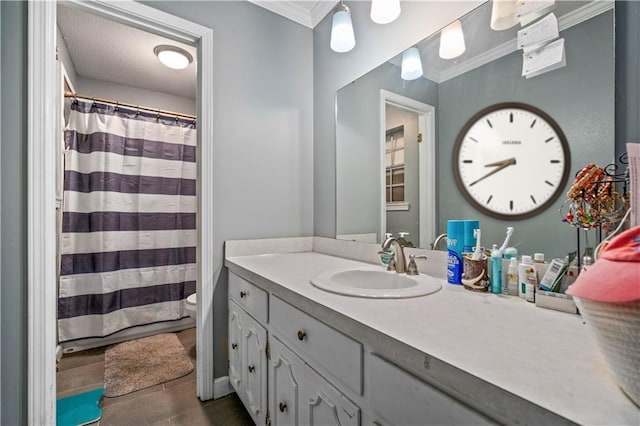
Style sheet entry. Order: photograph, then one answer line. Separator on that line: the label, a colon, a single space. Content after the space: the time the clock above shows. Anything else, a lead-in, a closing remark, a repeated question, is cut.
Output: 8:40
